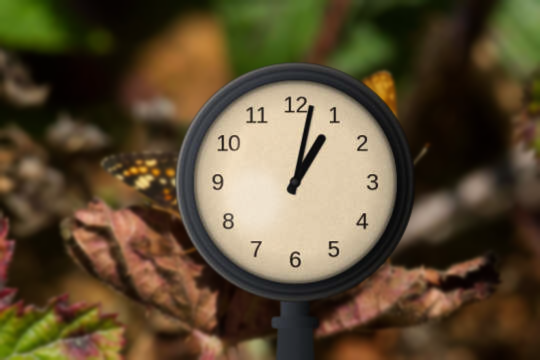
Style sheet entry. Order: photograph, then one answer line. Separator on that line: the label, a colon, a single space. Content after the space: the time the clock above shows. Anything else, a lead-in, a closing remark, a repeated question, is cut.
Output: 1:02
